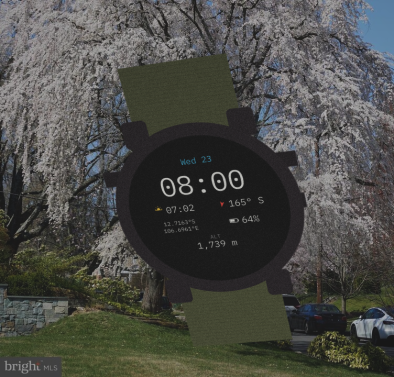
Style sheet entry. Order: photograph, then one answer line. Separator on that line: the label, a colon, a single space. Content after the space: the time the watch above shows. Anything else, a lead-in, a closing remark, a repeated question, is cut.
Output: 8:00
